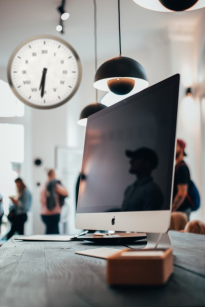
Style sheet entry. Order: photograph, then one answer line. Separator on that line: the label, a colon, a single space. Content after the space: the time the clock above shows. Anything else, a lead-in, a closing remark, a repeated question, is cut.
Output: 6:31
